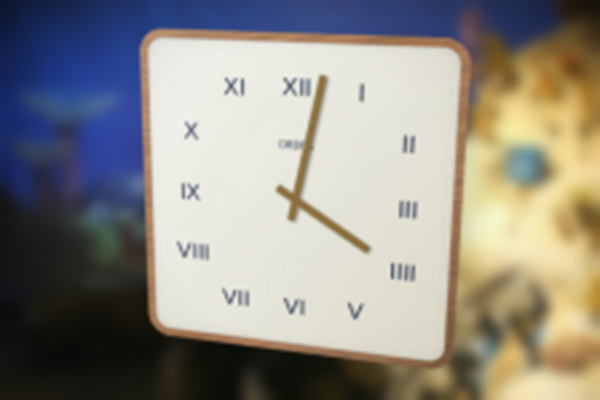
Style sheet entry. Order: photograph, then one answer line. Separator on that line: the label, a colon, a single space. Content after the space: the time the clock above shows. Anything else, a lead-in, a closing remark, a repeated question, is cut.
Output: 4:02
